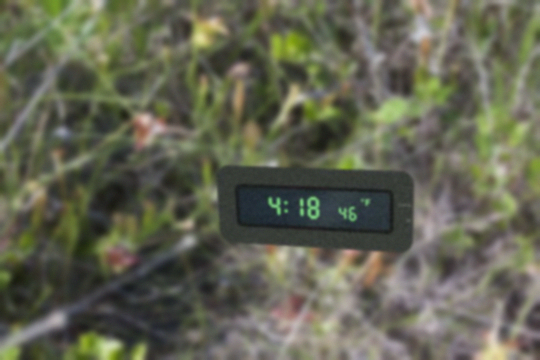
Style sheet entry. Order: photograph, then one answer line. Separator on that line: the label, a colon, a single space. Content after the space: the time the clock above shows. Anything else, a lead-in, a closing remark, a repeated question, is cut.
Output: 4:18
